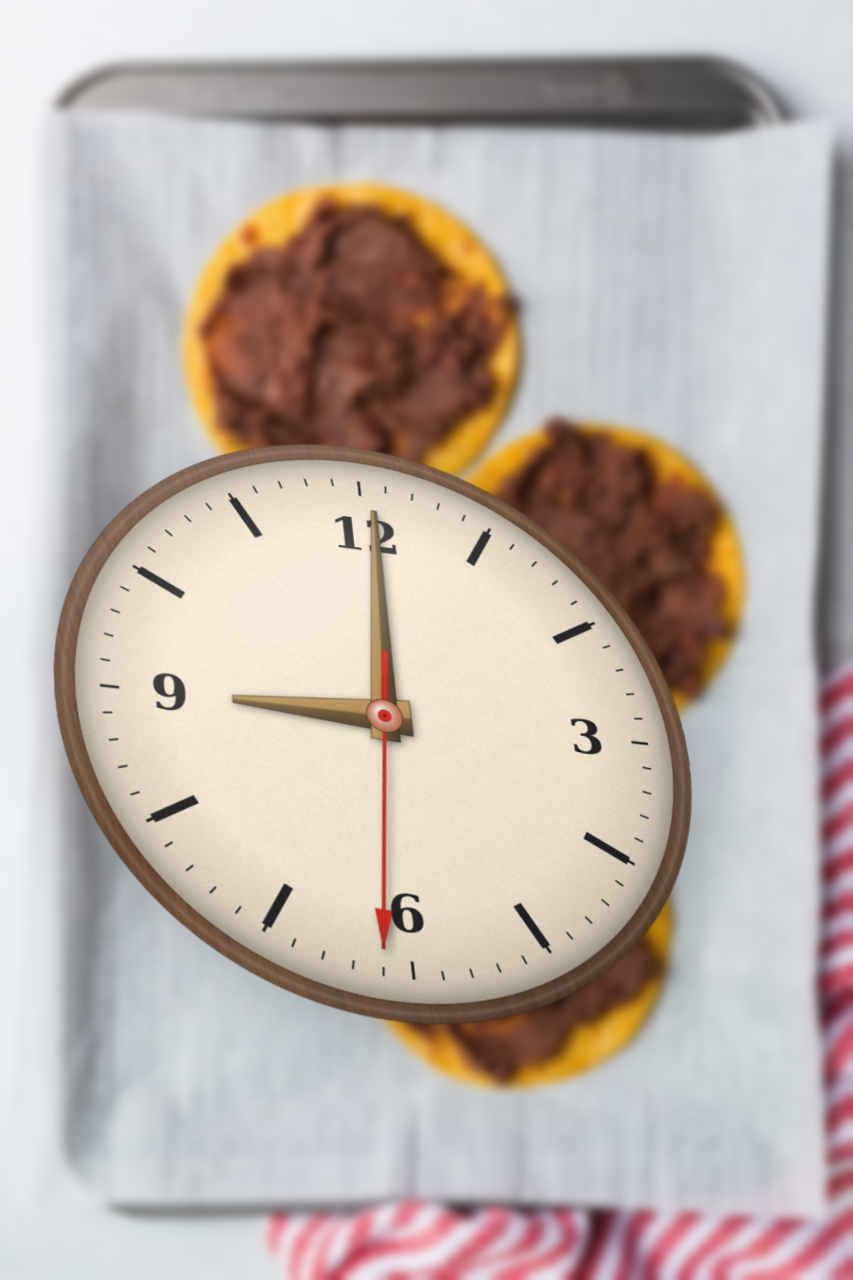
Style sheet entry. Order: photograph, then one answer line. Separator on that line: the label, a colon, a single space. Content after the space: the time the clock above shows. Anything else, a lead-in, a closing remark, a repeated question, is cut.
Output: 9:00:31
